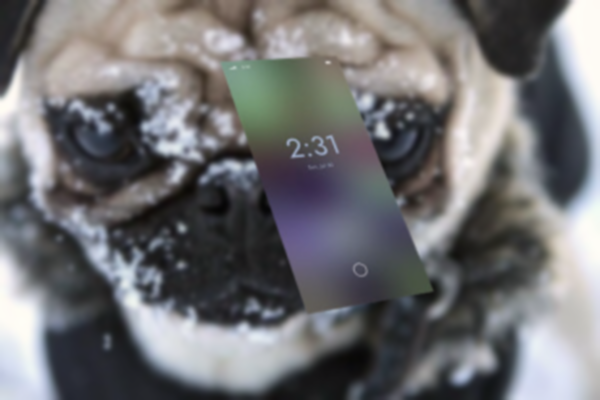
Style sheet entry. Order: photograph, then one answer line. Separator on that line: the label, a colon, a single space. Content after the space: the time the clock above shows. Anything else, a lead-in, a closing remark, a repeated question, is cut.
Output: 2:31
